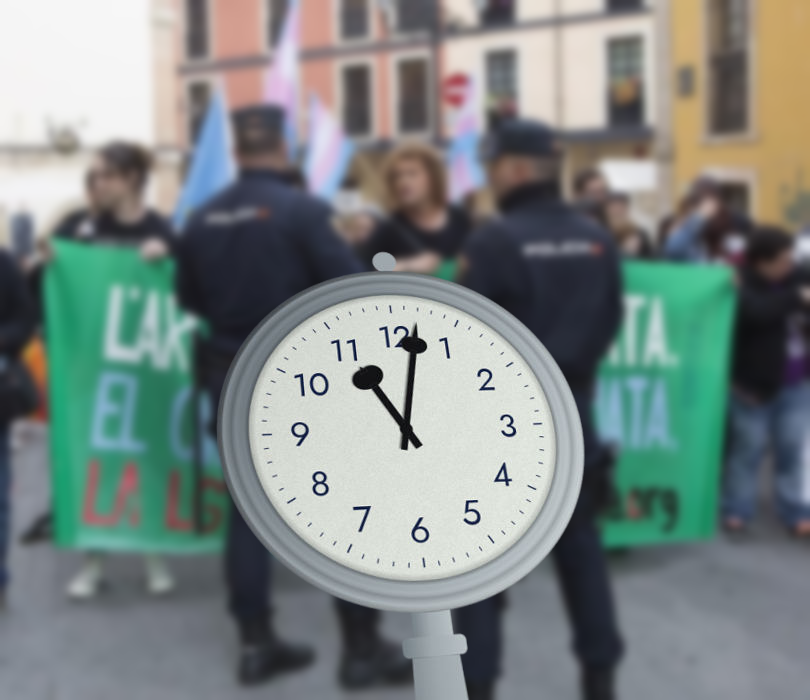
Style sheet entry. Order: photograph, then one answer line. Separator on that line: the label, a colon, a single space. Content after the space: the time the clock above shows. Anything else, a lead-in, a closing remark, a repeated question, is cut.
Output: 11:02
